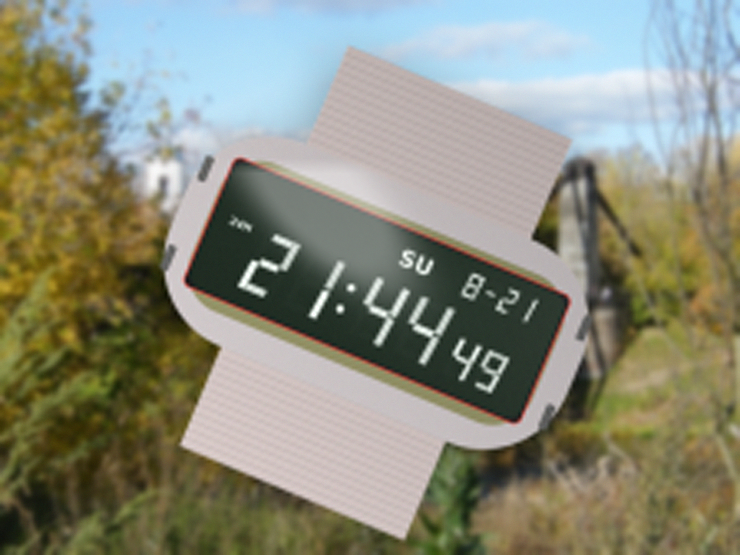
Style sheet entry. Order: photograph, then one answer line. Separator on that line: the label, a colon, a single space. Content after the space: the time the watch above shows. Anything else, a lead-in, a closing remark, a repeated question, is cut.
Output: 21:44:49
